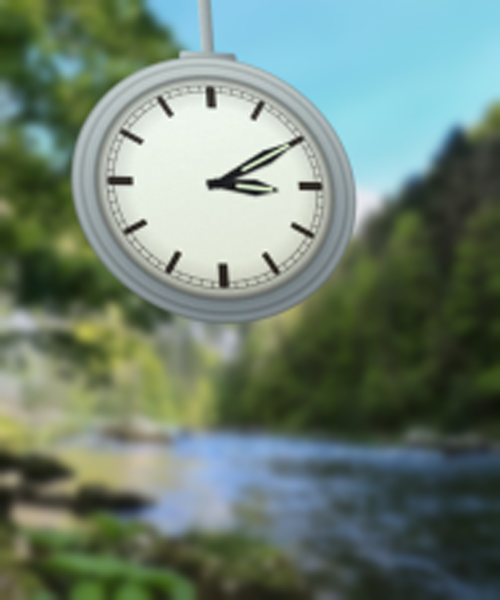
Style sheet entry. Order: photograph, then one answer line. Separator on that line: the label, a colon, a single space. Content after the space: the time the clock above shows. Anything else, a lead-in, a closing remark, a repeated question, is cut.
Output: 3:10
